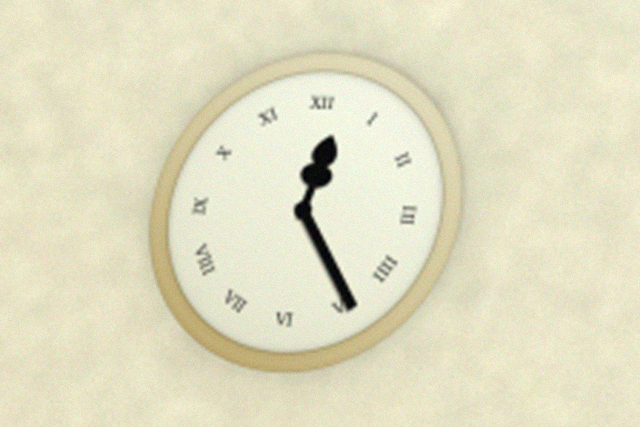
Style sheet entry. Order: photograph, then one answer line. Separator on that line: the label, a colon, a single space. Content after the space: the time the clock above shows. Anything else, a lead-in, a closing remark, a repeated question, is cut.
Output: 12:24
